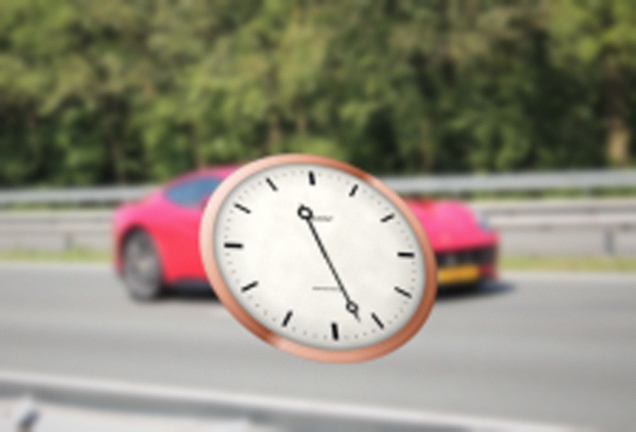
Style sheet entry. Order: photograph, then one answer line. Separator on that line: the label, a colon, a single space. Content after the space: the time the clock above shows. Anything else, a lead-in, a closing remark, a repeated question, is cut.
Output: 11:27
